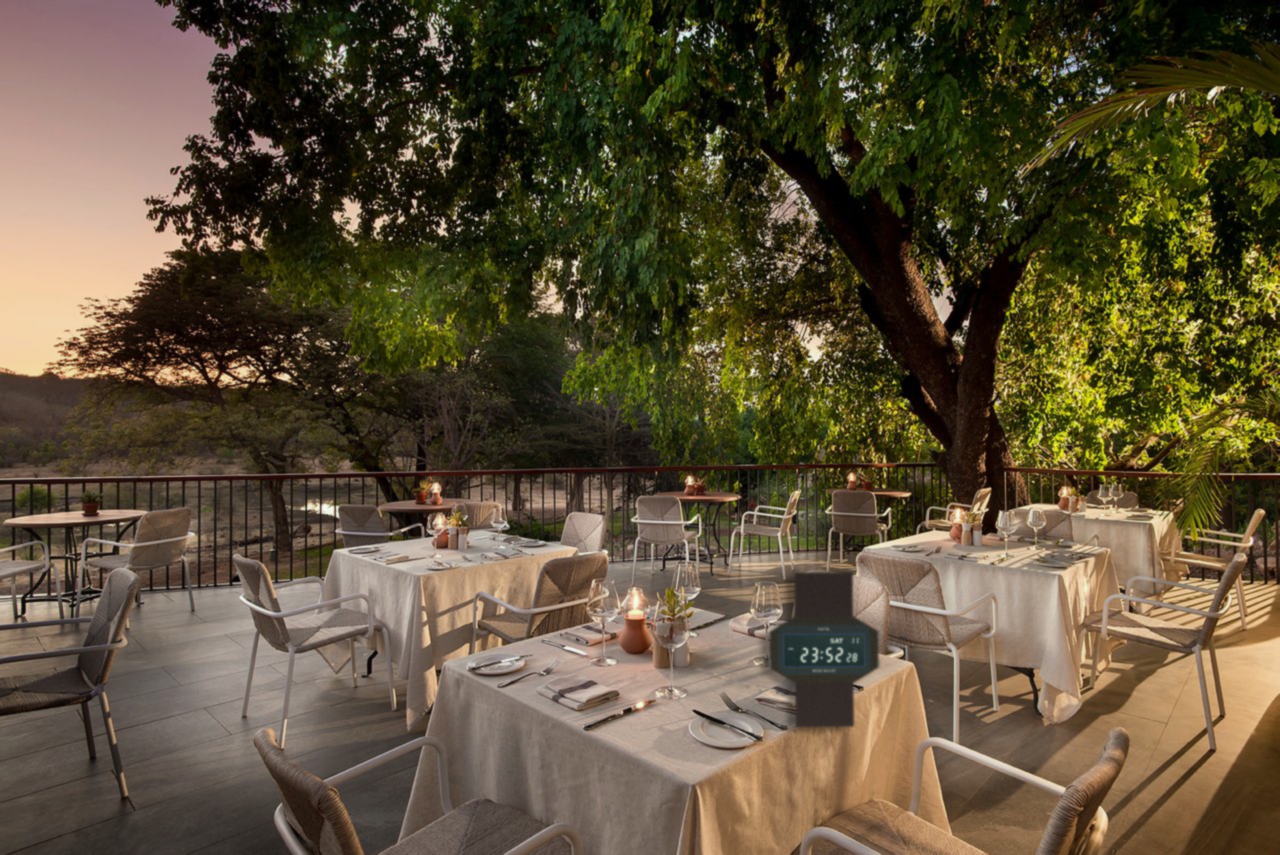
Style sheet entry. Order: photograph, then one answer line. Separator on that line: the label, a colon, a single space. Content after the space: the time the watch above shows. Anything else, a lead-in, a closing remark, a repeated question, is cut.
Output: 23:52
